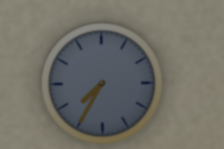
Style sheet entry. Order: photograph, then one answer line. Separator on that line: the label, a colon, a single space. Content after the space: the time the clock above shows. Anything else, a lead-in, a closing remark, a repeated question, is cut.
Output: 7:35
